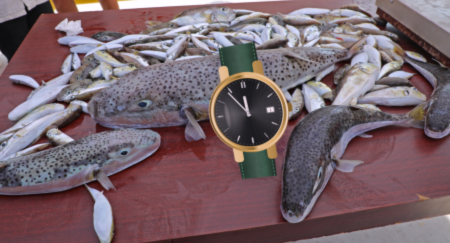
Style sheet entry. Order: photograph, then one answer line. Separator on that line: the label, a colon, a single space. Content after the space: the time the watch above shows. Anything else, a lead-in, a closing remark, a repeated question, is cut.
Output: 11:54
